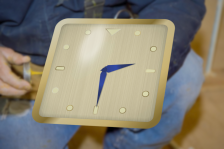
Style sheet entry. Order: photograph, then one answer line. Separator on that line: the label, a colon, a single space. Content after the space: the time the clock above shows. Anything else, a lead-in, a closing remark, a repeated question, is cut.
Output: 2:30
